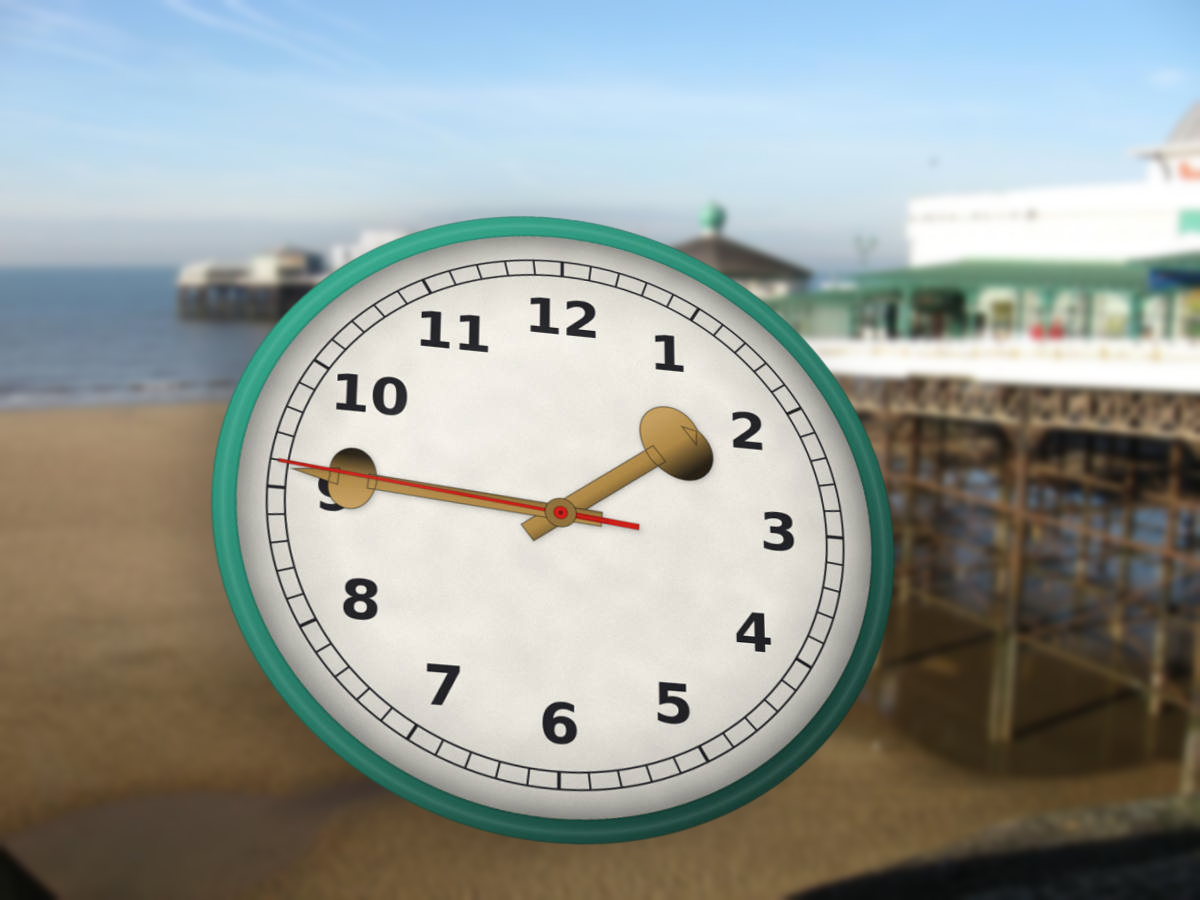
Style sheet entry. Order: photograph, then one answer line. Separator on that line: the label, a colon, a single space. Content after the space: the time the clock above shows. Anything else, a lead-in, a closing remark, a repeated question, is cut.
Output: 1:45:46
